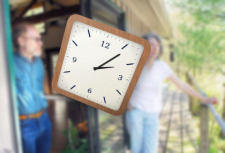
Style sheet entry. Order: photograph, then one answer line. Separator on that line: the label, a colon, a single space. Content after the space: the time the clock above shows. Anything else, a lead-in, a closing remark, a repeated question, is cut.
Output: 2:06
